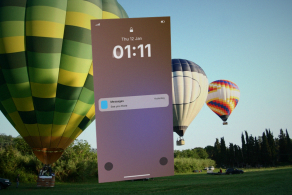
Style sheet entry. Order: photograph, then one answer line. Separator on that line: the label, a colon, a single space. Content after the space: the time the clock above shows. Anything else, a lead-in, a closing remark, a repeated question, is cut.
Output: 1:11
